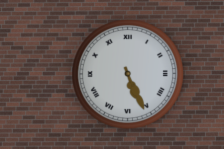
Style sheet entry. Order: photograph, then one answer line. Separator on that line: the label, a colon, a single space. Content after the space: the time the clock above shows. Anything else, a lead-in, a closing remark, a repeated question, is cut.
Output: 5:26
